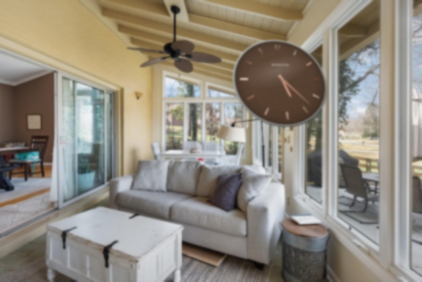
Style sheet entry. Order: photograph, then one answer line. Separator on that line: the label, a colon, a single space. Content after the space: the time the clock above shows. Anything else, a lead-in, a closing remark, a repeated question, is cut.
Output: 5:23
